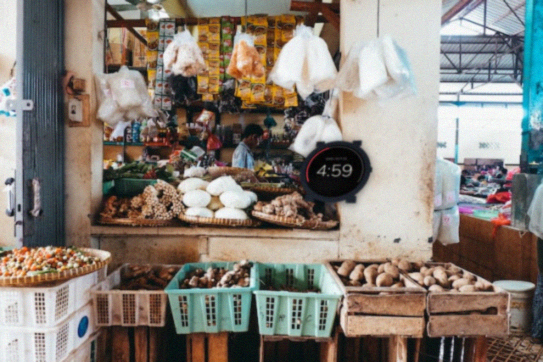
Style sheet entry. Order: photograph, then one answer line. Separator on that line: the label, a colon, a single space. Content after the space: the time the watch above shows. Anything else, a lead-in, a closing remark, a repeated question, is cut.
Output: 4:59
